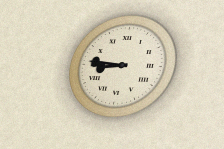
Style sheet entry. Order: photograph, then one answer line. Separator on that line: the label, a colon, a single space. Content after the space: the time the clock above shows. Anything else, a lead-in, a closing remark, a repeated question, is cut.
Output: 8:46
